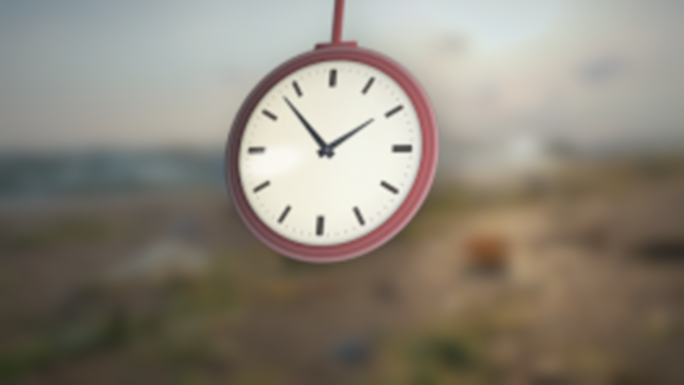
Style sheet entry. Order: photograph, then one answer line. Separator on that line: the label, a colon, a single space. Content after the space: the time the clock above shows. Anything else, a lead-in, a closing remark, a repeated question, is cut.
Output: 1:53
